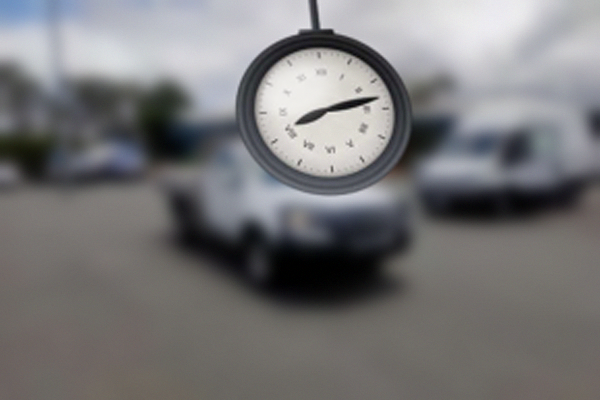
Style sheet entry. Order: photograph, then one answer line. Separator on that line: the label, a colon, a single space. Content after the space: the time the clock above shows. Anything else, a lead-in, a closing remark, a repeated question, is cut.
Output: 8:13
